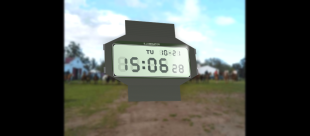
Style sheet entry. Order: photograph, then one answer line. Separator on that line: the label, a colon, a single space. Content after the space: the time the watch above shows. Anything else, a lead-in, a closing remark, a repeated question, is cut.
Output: 15:06:28
